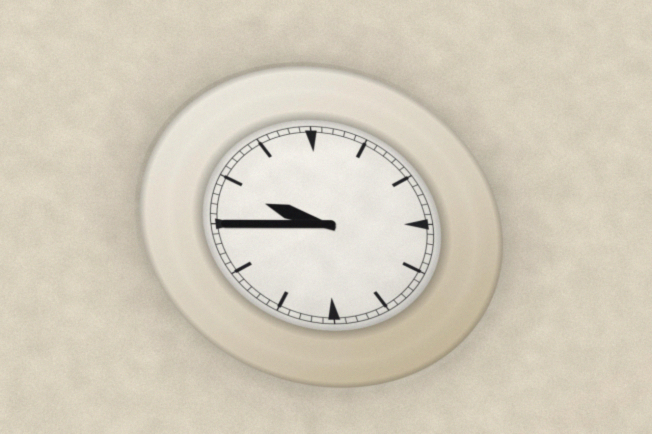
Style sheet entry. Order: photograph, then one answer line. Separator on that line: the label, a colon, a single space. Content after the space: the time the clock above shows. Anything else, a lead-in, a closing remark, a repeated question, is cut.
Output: 9:45
